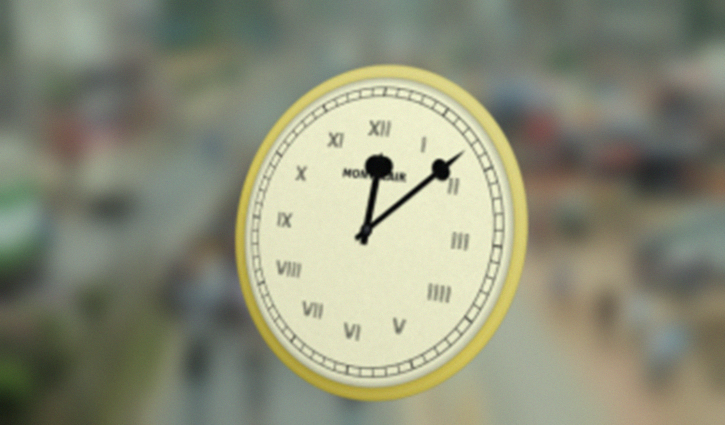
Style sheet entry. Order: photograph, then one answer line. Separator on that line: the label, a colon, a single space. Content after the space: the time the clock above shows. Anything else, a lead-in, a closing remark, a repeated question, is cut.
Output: 12:08
